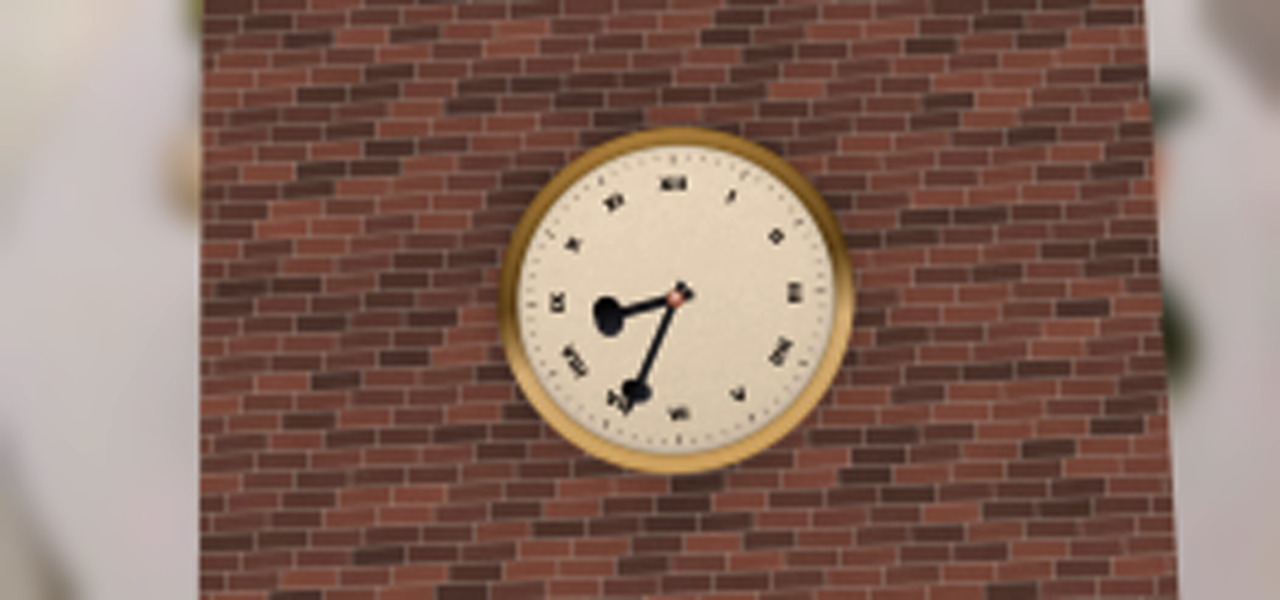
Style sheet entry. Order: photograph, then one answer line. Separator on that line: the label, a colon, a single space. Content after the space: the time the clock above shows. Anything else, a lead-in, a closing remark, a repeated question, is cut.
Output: 8:34
